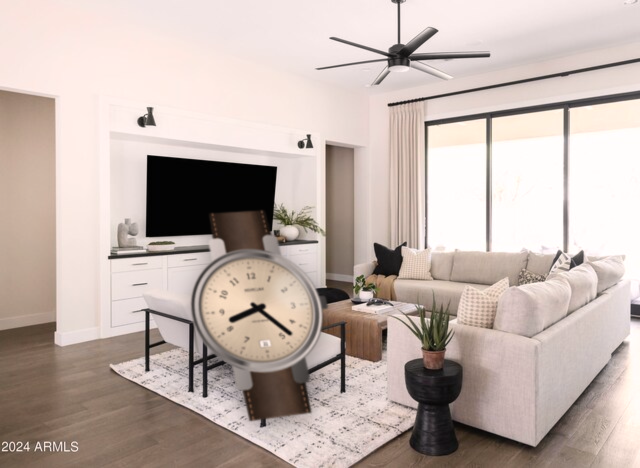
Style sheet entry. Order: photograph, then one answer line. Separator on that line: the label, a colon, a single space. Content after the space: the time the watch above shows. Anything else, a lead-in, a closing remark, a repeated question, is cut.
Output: 8:23
